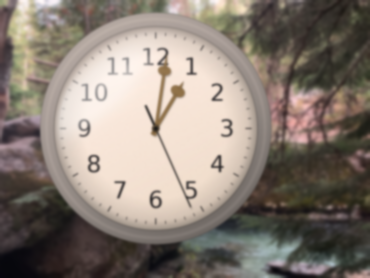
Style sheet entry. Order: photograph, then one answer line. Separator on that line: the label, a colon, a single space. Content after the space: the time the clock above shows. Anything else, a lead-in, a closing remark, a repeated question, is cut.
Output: 1:01:26
